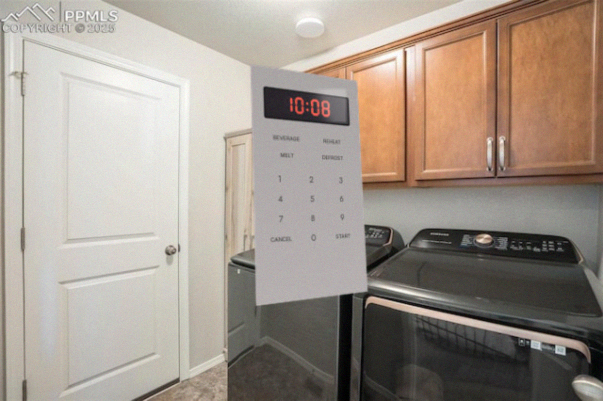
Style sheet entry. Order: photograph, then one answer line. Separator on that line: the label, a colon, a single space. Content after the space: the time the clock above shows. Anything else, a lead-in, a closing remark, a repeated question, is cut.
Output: 10:08
